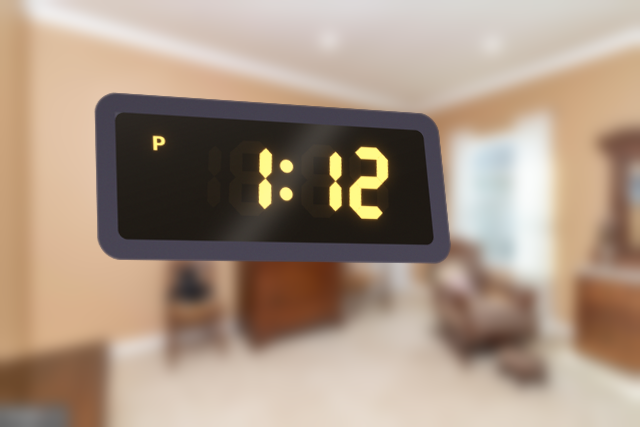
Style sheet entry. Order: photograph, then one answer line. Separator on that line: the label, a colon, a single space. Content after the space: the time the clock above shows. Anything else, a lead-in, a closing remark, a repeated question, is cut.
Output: 1:12
